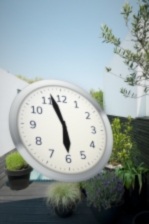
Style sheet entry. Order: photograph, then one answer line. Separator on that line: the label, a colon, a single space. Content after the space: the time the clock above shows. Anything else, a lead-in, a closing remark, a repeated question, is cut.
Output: 5:57
